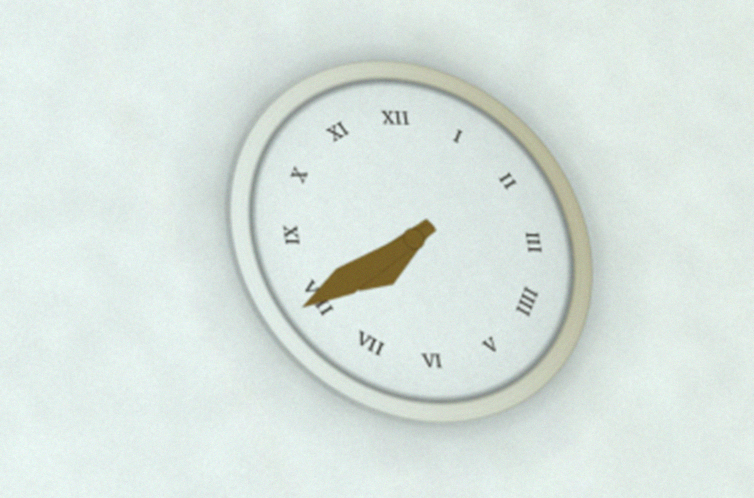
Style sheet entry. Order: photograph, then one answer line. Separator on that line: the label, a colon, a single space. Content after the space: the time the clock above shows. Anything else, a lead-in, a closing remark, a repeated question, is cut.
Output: 7:40
